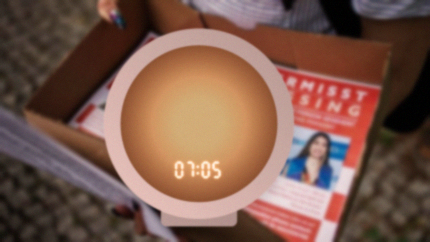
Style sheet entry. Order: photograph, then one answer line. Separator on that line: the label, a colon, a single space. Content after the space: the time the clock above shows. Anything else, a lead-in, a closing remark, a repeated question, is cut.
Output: 7:05
